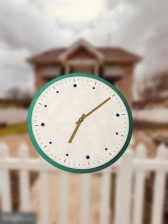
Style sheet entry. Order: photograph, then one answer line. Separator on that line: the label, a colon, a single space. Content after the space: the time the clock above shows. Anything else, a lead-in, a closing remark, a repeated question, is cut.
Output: 7:10
